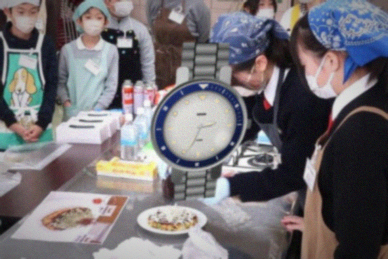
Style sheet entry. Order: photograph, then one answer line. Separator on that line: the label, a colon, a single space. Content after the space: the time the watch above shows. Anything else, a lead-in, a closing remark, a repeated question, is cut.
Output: 2:34
